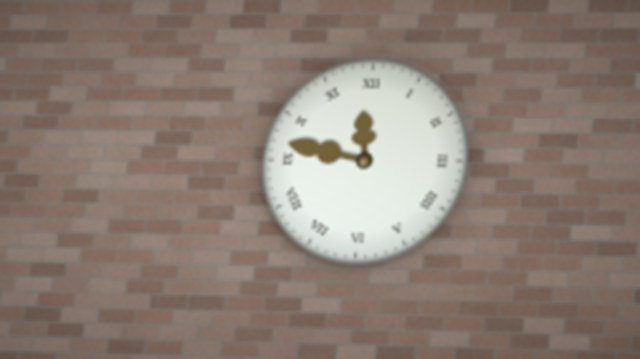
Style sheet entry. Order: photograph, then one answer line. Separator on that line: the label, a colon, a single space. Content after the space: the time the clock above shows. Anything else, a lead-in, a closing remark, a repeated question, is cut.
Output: 11:47
